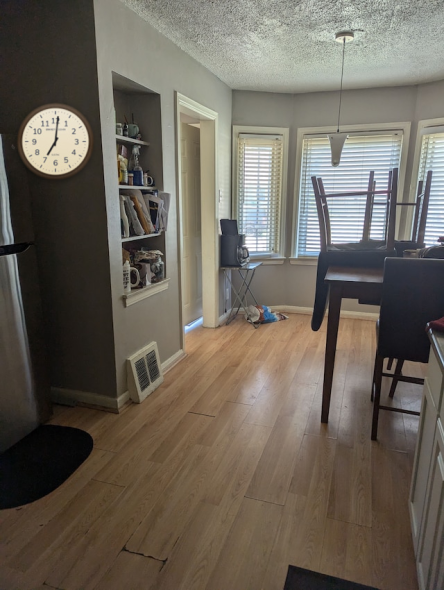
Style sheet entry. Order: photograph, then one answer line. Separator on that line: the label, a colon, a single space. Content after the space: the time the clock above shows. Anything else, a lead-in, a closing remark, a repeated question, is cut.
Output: 7:01
